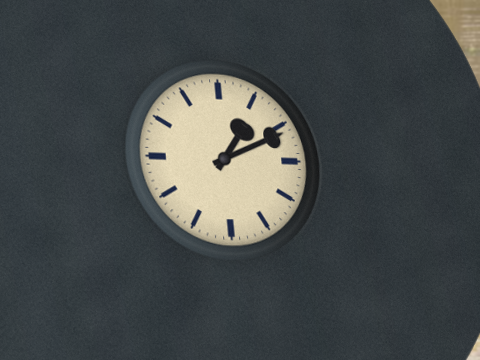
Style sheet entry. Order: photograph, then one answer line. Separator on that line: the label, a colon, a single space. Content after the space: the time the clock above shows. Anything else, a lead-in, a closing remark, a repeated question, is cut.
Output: 1:11
